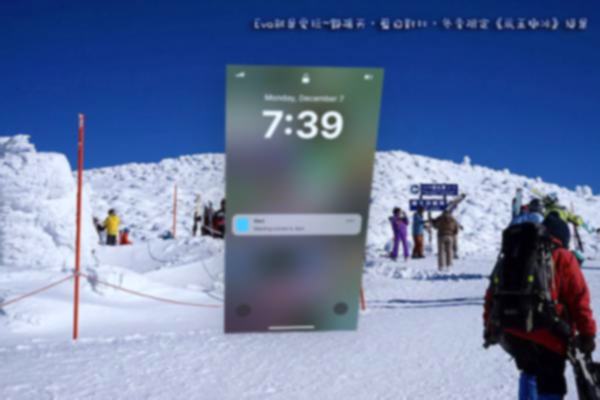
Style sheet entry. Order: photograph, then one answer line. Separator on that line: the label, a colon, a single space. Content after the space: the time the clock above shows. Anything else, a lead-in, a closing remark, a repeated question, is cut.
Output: 7:39
